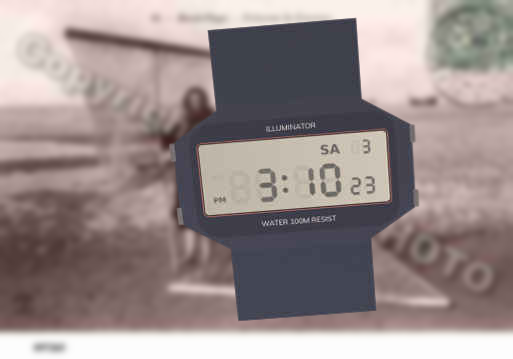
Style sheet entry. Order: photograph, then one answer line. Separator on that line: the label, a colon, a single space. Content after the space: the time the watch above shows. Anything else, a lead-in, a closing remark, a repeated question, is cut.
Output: 3:10:23
